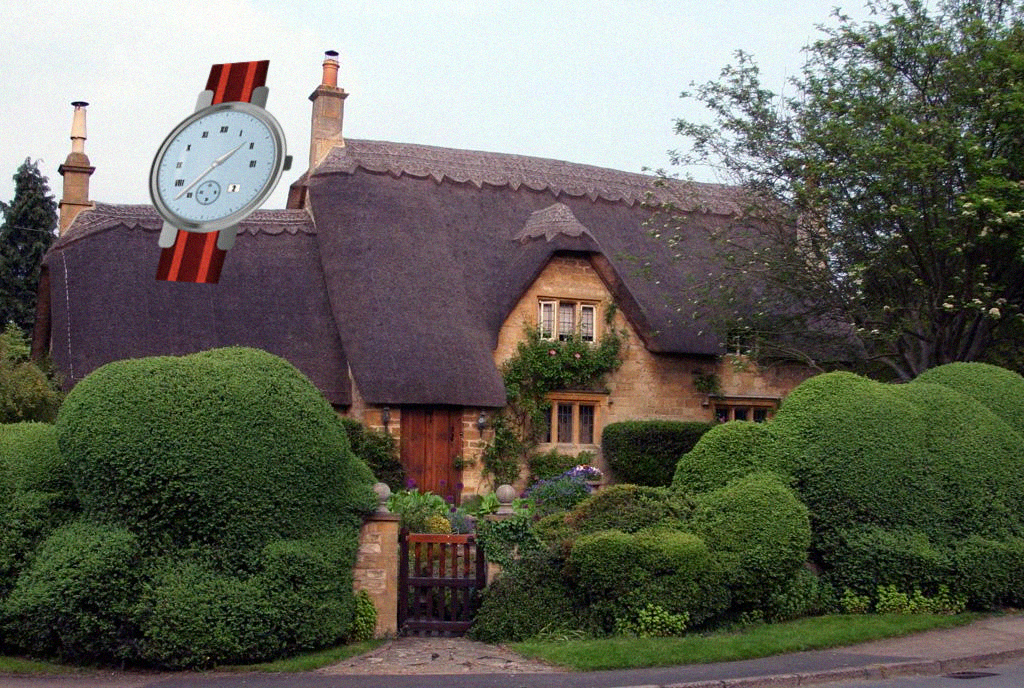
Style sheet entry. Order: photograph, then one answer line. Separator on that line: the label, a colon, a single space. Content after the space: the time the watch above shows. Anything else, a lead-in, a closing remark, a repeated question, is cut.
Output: 1:37
